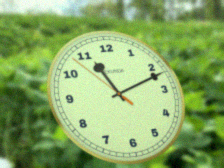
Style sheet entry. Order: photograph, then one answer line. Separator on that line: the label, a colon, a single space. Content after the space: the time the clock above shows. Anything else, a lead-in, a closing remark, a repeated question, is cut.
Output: 11:11:53
